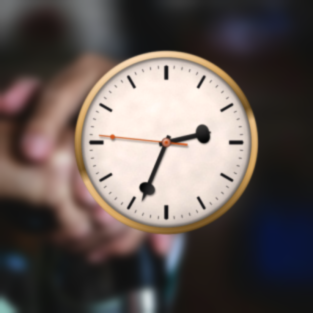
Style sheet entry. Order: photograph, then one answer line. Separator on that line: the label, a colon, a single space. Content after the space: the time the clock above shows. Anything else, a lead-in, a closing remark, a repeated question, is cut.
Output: 2:33:46
